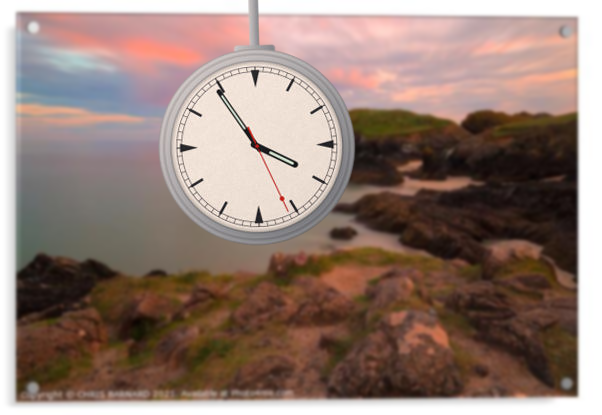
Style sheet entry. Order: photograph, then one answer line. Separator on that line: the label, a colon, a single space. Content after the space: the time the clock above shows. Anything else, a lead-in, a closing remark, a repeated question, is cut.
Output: 3:54:26
